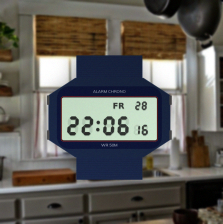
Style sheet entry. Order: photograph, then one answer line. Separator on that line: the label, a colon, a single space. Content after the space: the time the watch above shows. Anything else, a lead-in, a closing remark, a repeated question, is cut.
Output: 22:06:16
